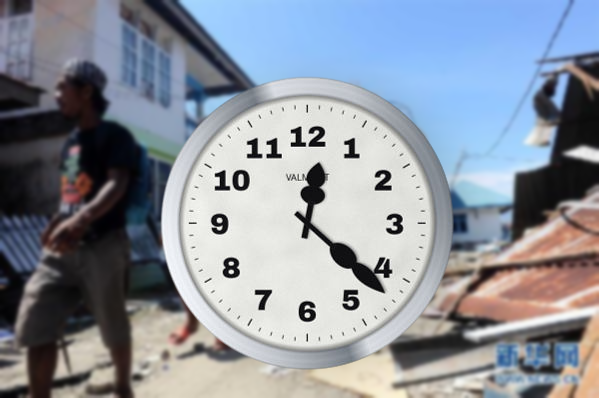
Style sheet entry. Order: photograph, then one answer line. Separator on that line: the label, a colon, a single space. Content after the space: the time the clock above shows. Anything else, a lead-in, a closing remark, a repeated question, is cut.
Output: 12:22
